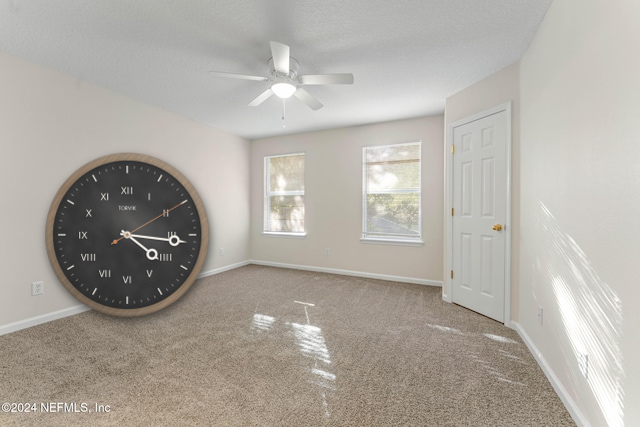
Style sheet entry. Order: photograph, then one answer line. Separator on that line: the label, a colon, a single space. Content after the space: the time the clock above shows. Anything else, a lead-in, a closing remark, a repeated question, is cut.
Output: 4:16:10
